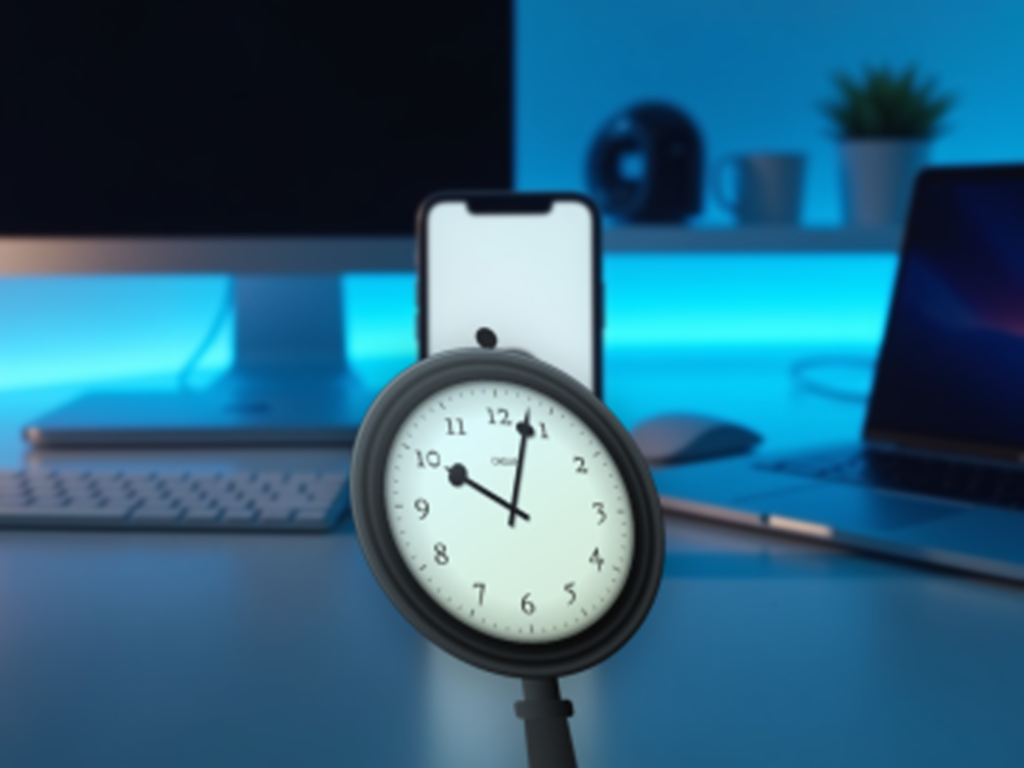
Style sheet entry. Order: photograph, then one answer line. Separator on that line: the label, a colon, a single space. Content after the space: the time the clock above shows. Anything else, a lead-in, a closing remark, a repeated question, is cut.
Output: 10:03
